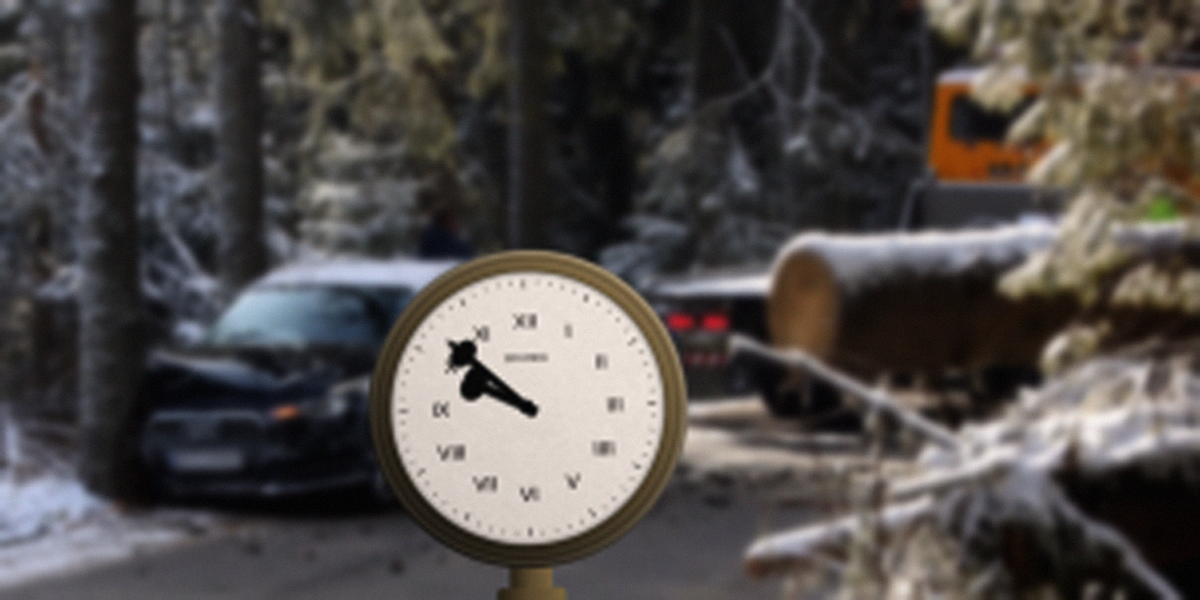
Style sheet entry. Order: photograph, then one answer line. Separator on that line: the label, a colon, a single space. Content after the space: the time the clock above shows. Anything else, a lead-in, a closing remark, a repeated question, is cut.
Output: 9:52
